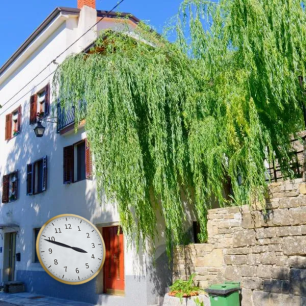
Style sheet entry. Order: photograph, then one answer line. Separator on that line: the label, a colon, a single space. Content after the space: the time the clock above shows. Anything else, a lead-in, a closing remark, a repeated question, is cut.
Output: 3:49
